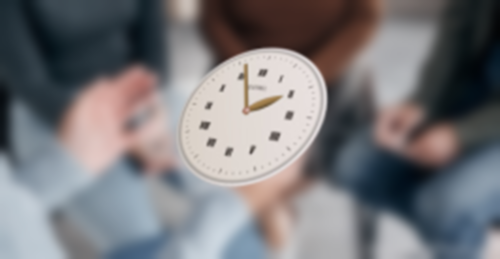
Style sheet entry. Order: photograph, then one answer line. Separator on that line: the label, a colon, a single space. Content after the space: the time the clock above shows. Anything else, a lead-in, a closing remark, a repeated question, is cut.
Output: 1:56
